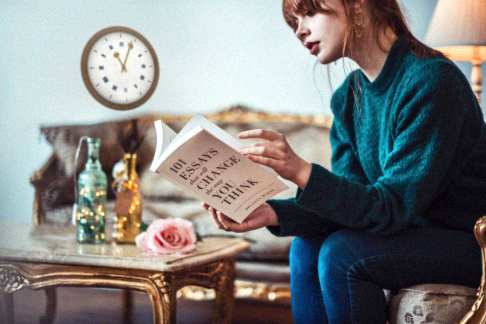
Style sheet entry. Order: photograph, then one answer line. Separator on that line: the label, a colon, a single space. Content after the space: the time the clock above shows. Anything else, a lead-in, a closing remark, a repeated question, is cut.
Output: 11:04
